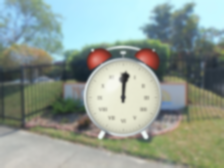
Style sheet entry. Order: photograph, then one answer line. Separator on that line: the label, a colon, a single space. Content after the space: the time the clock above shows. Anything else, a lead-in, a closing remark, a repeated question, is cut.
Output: 12:01
